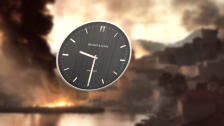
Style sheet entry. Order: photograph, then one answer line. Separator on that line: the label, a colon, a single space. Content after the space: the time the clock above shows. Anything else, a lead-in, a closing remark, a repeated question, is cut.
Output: 9:30
